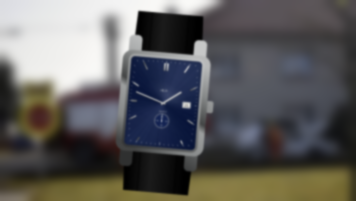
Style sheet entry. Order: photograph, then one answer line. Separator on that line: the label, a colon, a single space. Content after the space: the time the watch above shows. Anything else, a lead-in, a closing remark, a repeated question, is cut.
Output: 1:48
